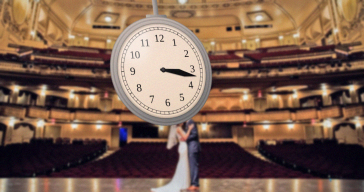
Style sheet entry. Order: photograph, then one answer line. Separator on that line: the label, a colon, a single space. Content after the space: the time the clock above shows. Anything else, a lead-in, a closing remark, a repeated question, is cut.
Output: 3:17
